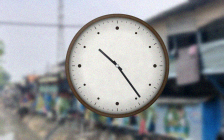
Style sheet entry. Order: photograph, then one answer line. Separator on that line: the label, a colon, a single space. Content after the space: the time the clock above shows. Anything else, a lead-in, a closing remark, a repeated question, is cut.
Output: 10:24
